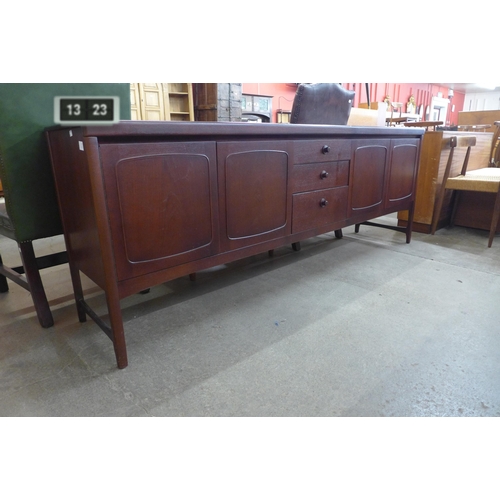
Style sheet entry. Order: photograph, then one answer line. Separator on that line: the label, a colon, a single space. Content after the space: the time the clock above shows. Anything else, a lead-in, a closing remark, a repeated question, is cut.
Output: 13:23
